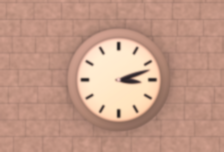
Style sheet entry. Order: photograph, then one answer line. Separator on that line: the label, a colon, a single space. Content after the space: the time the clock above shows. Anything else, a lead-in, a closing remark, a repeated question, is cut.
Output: 3:12
